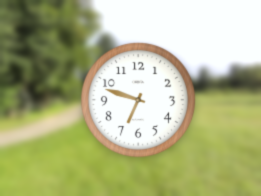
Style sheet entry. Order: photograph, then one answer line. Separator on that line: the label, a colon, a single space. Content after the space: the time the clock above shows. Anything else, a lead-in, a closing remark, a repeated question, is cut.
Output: 6:48
